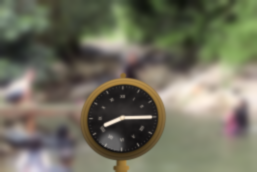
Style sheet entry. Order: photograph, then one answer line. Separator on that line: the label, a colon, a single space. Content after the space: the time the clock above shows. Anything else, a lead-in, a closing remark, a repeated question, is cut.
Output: 8:15
